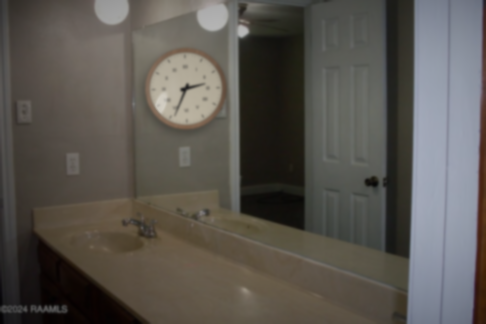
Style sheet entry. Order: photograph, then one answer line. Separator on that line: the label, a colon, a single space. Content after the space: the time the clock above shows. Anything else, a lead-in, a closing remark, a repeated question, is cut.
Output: 2:34
